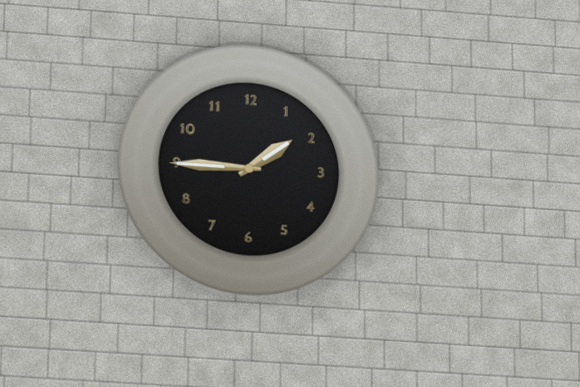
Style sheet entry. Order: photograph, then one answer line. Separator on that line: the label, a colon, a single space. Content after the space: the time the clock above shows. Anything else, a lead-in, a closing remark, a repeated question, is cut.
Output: 1:45
